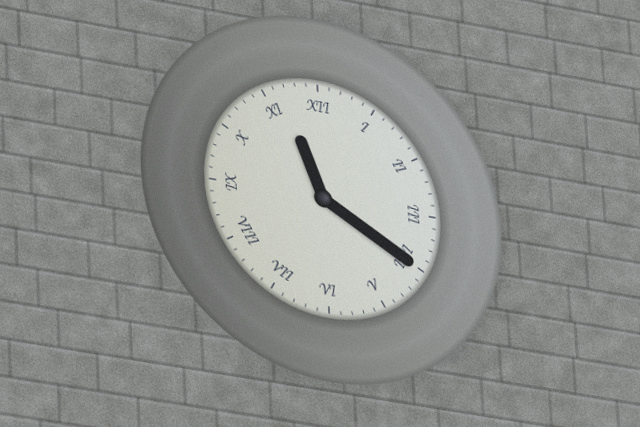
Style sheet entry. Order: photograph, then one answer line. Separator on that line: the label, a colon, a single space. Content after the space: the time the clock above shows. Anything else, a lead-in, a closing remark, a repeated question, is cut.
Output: 11:20
